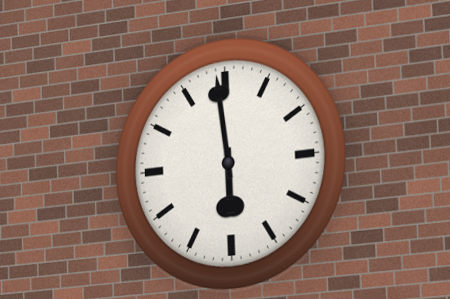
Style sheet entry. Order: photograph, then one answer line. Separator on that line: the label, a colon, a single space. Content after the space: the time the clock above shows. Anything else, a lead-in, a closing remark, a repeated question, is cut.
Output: 5:59
